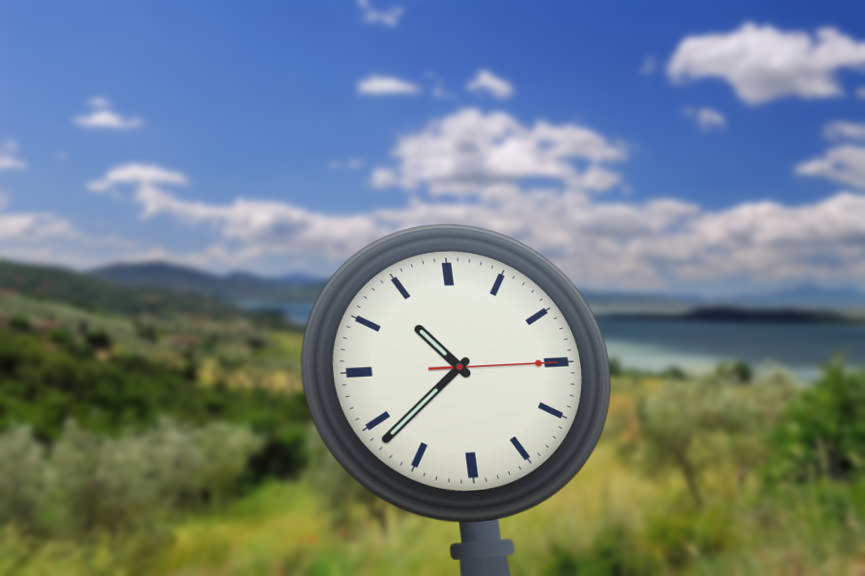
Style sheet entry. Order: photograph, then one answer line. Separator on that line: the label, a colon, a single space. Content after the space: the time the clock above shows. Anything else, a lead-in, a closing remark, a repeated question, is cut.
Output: 10:38:15
